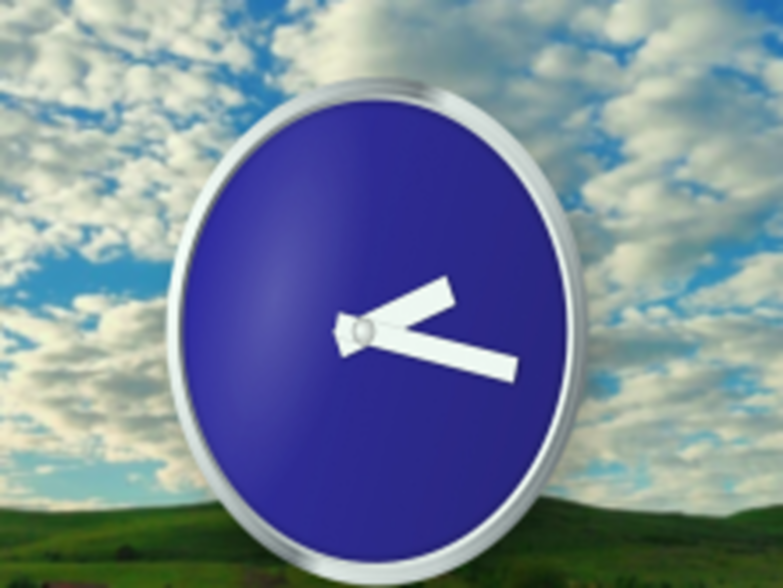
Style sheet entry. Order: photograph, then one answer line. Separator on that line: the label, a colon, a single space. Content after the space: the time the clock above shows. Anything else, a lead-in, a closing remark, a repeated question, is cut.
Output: 2:17
